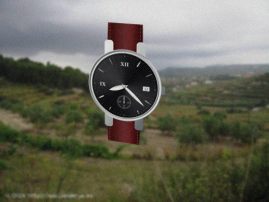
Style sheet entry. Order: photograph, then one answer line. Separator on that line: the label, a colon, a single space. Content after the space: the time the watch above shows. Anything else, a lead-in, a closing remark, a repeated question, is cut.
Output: 8:22
